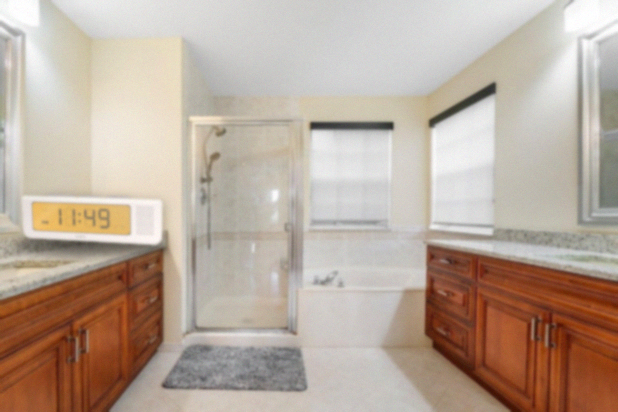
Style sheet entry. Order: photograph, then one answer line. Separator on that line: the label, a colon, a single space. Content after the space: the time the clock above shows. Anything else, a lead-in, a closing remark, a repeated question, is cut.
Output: 11:49
